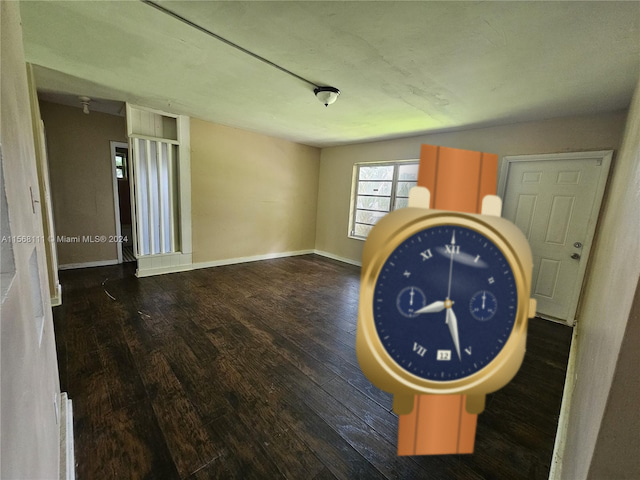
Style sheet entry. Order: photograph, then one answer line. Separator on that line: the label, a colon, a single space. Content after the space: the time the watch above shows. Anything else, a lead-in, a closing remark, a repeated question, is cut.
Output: 8:27
